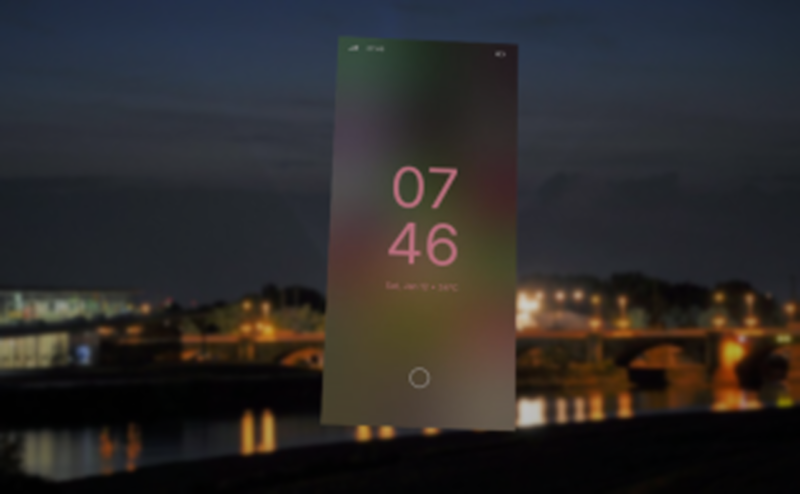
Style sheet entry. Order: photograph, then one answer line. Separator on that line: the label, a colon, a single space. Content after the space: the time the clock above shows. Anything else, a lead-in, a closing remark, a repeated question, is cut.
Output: 7:46
